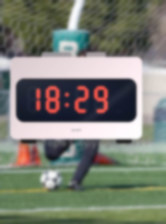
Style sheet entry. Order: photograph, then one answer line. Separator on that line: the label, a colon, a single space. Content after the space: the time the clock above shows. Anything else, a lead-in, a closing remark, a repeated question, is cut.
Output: 18:29
